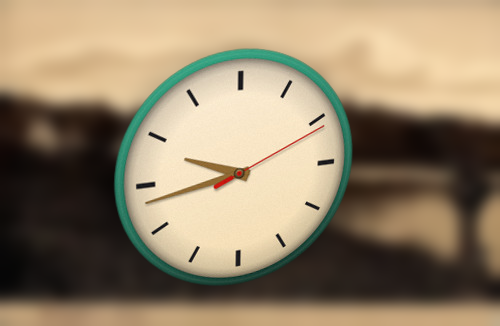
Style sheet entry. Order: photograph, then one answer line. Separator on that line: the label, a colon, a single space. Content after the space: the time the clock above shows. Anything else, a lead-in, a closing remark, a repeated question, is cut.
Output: 9:43:11
